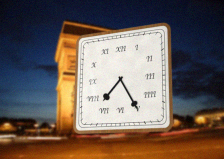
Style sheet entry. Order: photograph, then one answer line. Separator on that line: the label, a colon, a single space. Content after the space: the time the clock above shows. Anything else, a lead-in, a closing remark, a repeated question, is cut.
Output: 7:25
